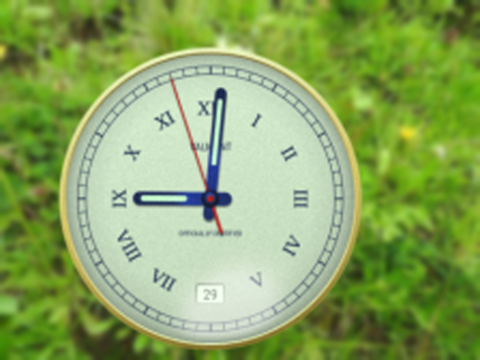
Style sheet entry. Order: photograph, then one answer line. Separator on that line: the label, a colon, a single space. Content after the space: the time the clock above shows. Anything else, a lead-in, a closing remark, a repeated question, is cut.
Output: 9:00:57
